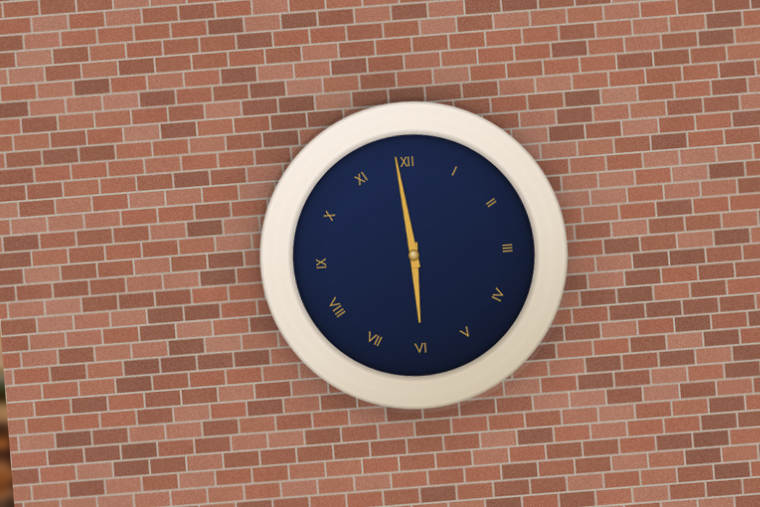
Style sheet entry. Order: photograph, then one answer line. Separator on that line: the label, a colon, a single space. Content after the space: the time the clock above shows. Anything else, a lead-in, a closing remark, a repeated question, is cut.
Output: 5:59
